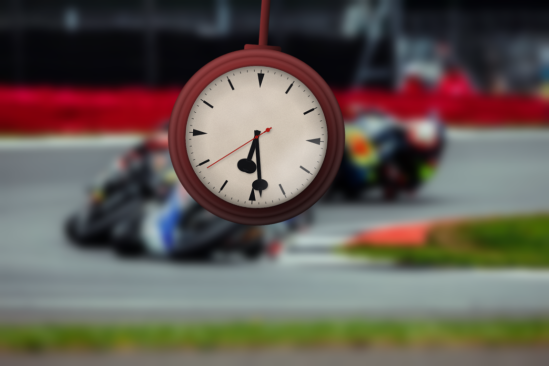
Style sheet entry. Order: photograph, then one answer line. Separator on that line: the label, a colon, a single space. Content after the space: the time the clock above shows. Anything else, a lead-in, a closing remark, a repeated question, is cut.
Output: 6:28:39
